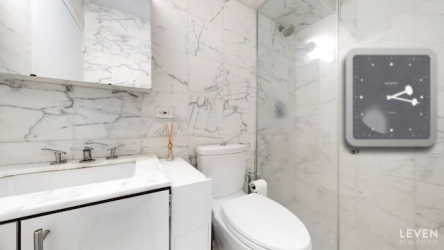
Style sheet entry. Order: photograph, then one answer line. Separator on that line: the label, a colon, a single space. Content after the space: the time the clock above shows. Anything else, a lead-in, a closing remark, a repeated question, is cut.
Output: 2:17
